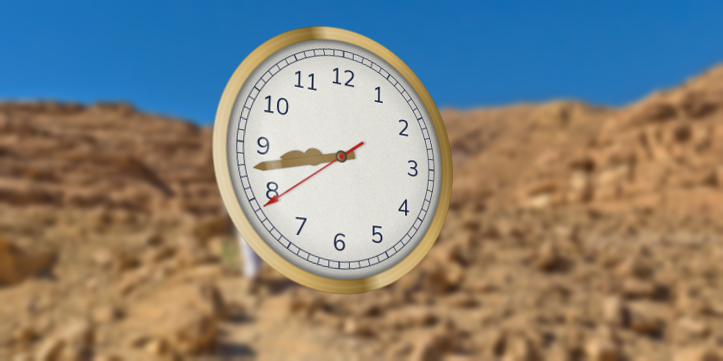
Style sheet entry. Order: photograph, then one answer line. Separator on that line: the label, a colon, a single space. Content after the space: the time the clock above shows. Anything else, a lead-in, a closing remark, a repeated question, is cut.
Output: 8:42:39
